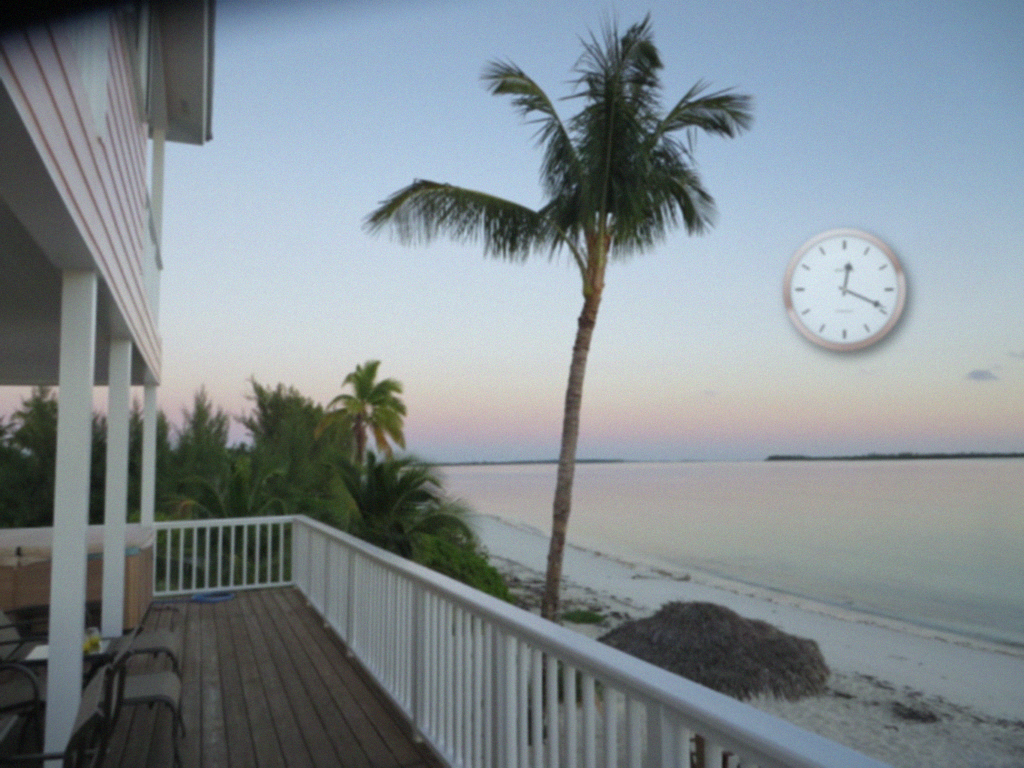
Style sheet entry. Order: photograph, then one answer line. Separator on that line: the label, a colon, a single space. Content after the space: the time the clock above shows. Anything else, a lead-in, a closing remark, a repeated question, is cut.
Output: 12:19
